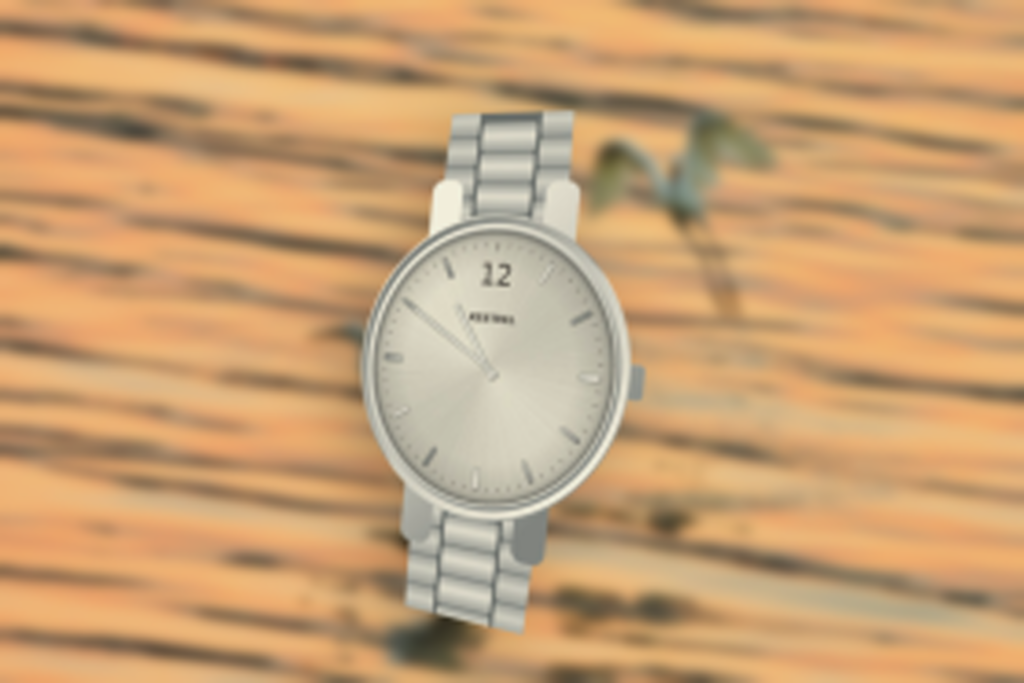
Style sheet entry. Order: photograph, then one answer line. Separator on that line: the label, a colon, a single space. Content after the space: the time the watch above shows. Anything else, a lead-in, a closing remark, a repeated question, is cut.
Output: 10:50
